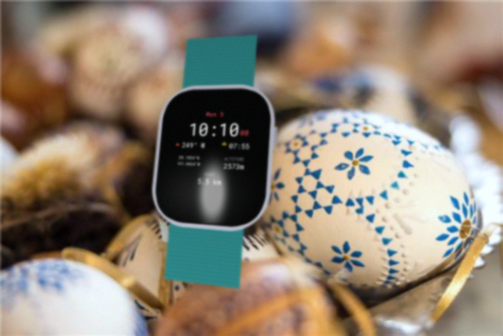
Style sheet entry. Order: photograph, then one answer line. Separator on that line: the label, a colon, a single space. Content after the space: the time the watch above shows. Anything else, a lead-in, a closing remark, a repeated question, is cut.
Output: 10:10
